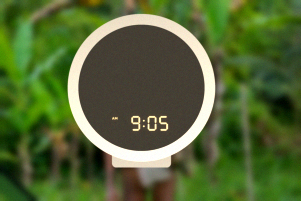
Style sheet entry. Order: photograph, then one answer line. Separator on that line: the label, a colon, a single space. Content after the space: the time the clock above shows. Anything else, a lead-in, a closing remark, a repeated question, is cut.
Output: 9:05
